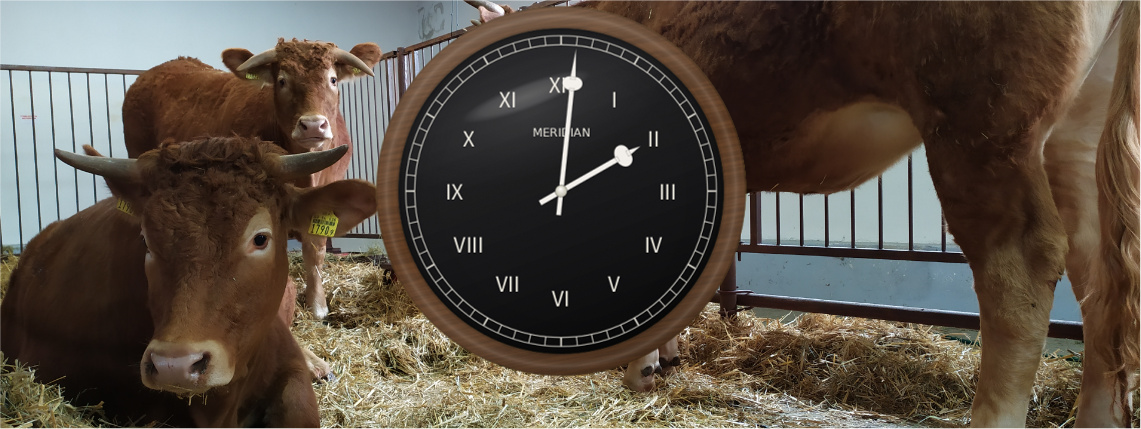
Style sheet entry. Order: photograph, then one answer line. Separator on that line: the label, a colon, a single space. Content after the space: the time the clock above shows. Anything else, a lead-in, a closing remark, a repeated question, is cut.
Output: 2:01
